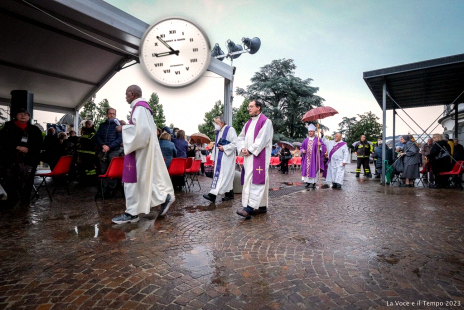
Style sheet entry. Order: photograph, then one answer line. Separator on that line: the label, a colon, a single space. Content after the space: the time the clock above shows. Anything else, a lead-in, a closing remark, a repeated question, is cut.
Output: 8:53
